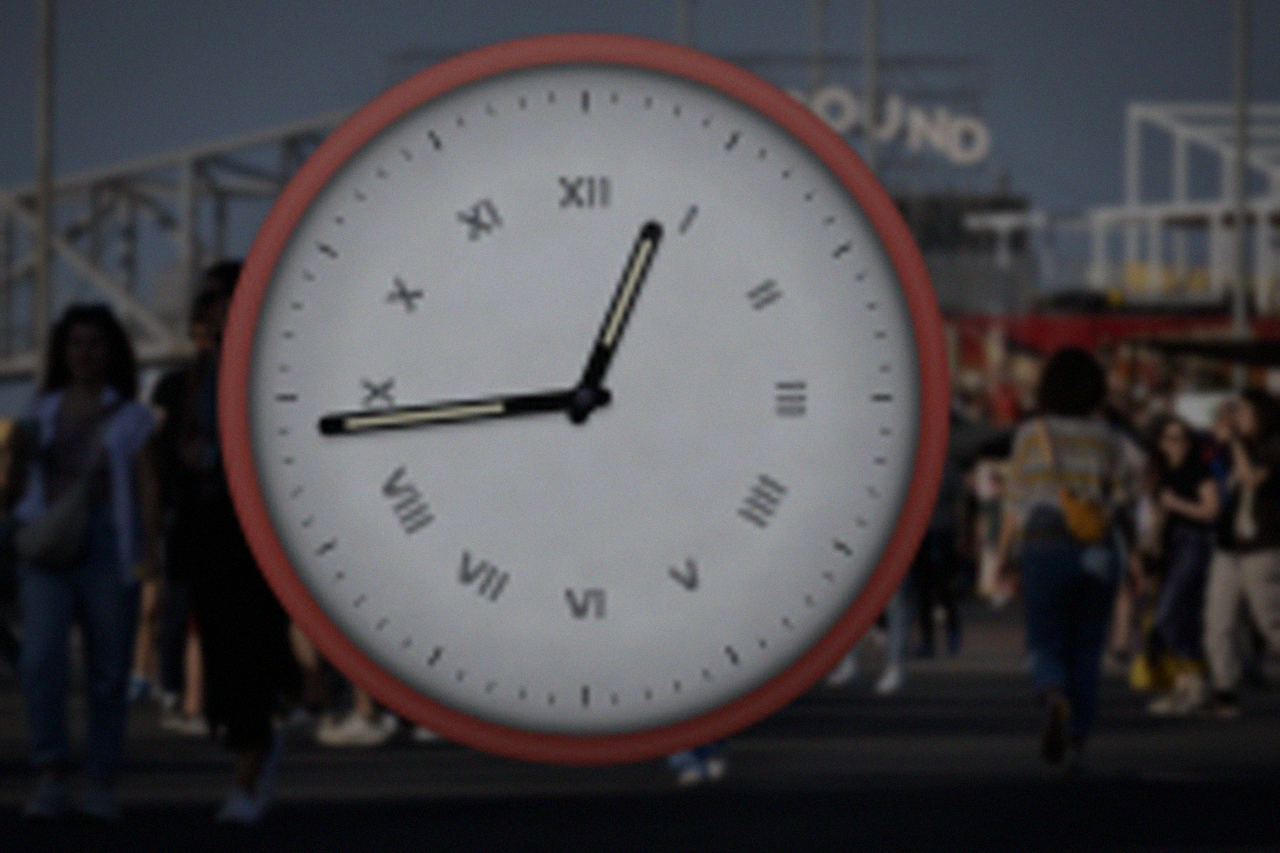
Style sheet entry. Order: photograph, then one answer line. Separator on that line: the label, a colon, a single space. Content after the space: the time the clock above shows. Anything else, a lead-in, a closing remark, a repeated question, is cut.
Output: 12:44
